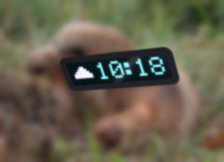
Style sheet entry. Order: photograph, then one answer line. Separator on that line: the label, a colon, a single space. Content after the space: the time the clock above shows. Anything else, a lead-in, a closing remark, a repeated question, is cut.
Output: 10:18
